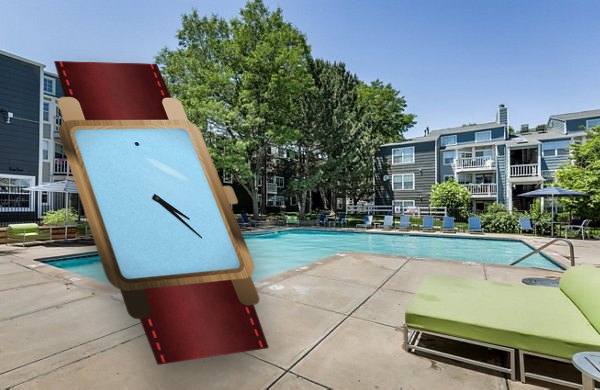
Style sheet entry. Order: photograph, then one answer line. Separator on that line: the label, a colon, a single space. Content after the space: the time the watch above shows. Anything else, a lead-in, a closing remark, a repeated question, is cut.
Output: 4:24
